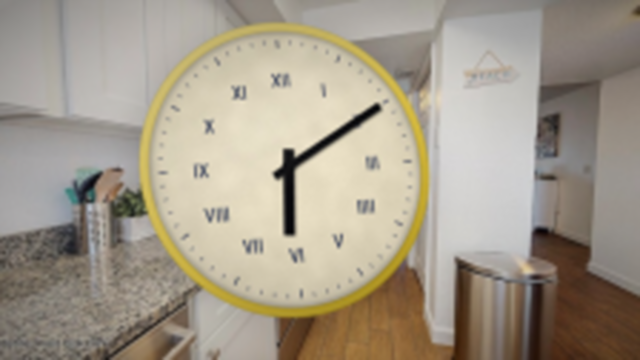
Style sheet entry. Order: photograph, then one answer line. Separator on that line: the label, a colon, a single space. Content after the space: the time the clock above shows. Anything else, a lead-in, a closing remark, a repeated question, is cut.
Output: 6:10
